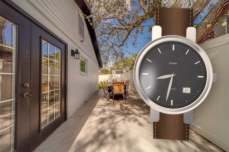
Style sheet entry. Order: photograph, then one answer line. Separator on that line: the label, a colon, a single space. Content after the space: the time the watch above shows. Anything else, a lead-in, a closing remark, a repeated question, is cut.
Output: 8:32
